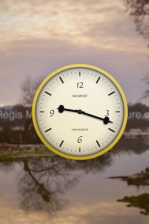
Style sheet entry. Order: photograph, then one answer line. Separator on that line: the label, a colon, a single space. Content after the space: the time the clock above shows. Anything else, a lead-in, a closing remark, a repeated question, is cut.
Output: 9:18
